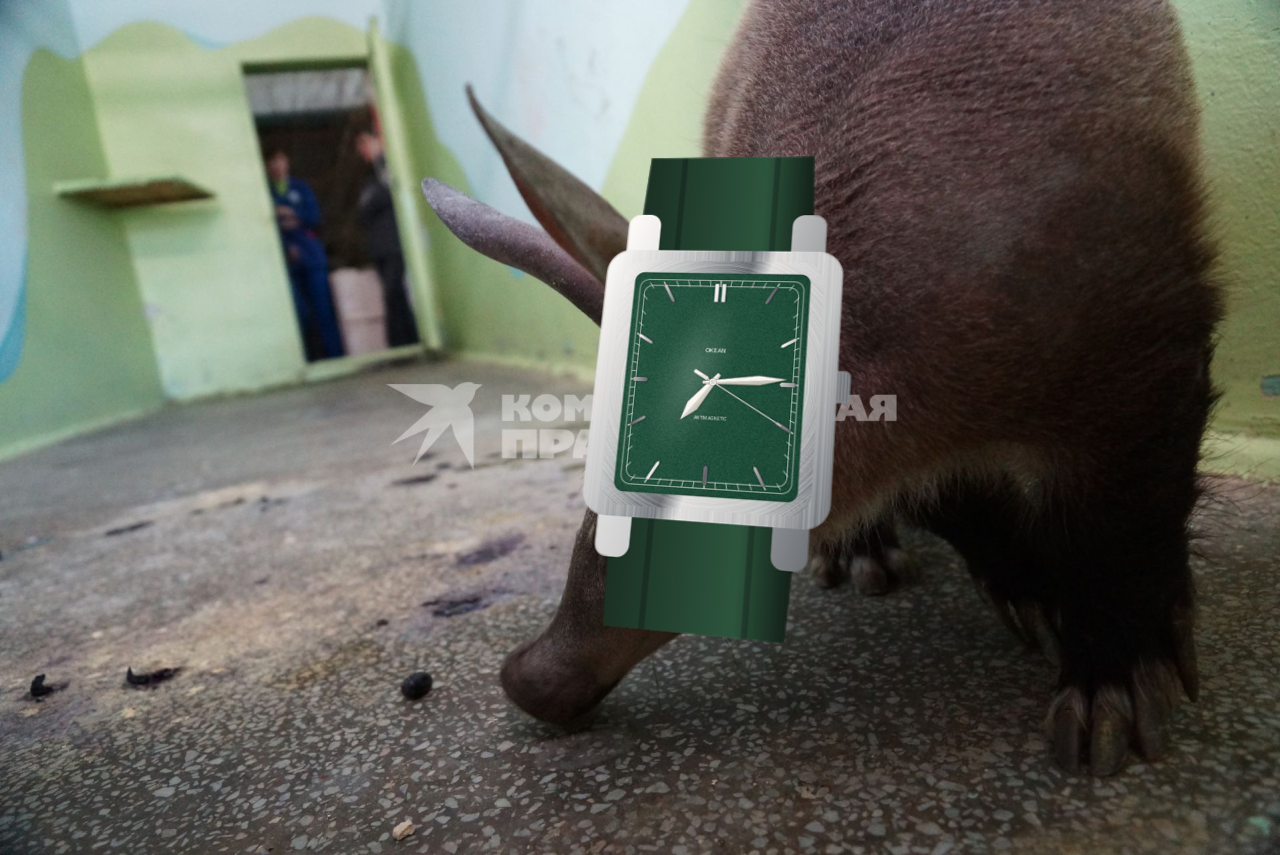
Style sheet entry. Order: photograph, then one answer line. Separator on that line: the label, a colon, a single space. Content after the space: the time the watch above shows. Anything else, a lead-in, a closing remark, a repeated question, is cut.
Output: 7:14:20
